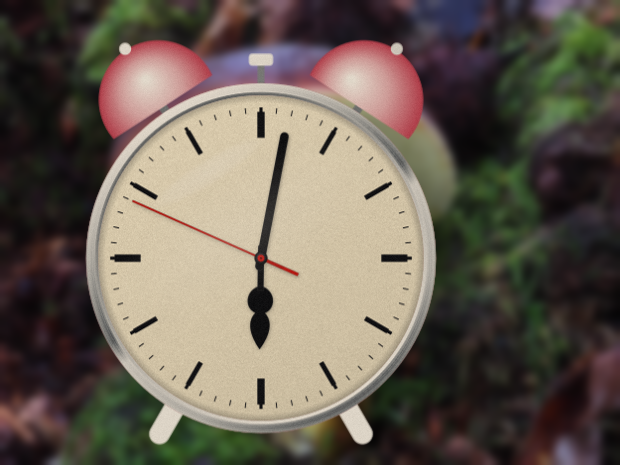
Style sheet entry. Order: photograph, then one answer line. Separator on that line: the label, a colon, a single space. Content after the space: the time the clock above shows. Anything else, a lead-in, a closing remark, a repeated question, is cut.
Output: 6:01:49
